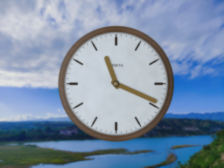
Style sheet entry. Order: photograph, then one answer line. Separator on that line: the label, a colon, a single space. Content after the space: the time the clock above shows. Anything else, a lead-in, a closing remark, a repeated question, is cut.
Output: 11:19
